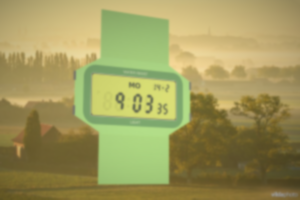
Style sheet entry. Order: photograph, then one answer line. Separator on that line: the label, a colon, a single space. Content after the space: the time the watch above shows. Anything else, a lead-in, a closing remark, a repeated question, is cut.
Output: 9:03
